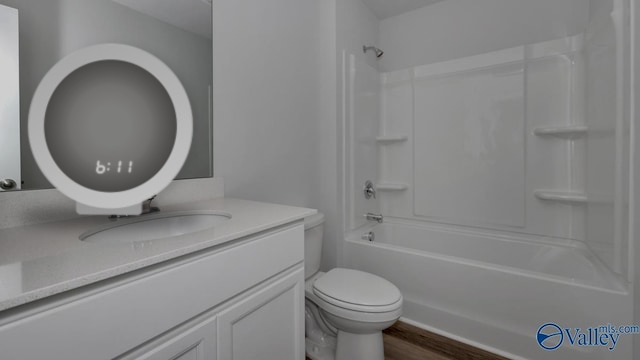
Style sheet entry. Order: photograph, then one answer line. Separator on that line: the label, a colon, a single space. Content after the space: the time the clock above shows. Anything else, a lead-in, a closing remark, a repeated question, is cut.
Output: 6:11
